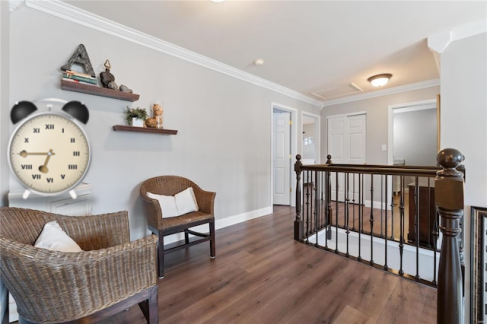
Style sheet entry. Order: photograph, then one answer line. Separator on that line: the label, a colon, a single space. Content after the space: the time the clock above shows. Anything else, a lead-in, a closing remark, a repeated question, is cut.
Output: 6:45
